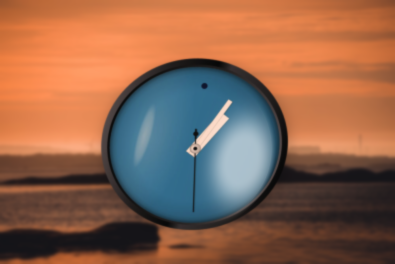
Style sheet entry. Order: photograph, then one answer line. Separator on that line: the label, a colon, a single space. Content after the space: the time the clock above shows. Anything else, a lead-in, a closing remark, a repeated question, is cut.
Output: 1:04:29
